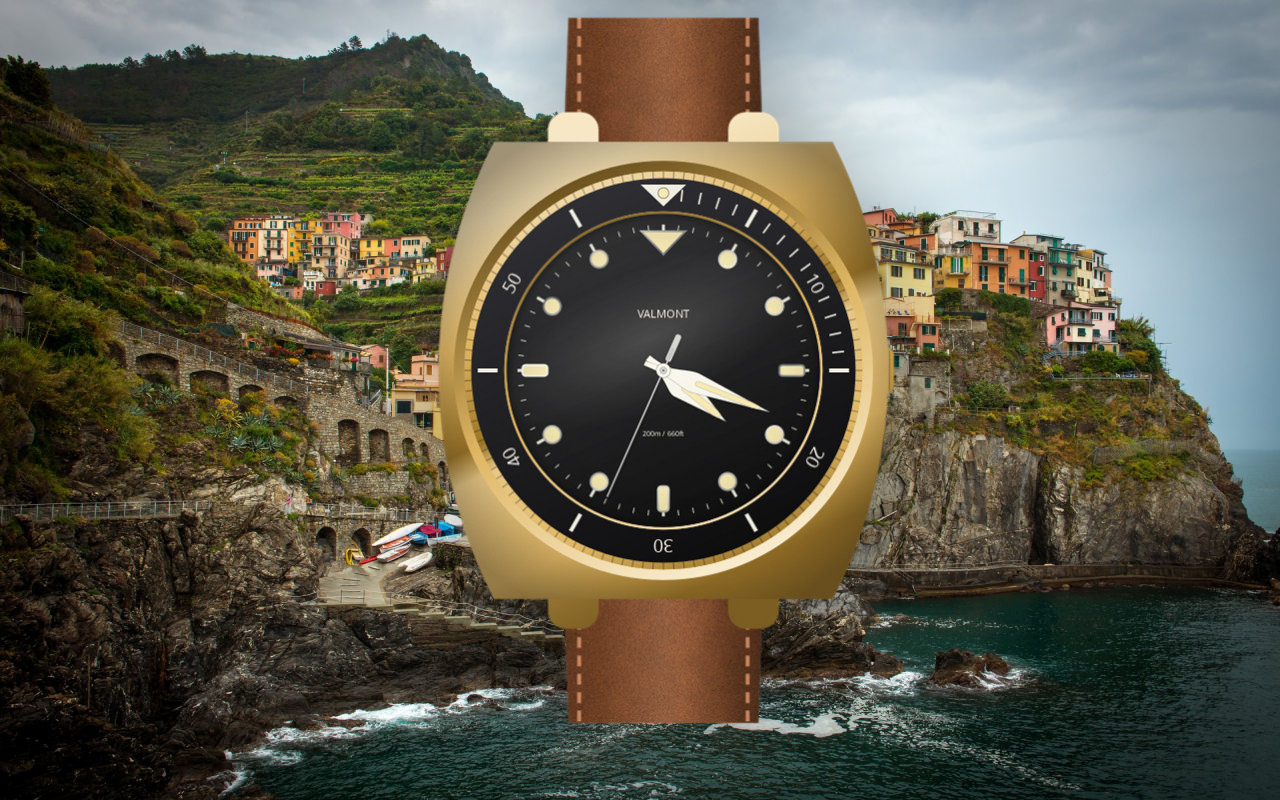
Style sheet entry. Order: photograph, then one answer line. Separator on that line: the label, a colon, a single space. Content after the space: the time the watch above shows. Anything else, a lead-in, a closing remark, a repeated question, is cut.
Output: 4:18:34
